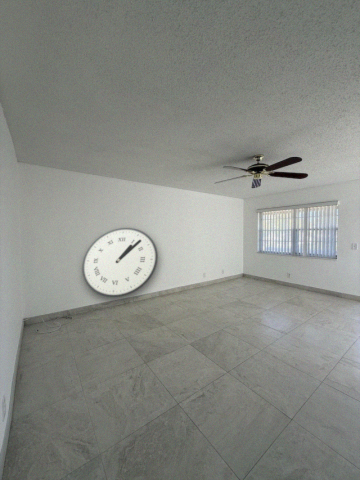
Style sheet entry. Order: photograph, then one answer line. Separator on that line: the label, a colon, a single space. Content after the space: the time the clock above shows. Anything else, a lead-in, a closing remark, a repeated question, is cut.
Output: 1:07
